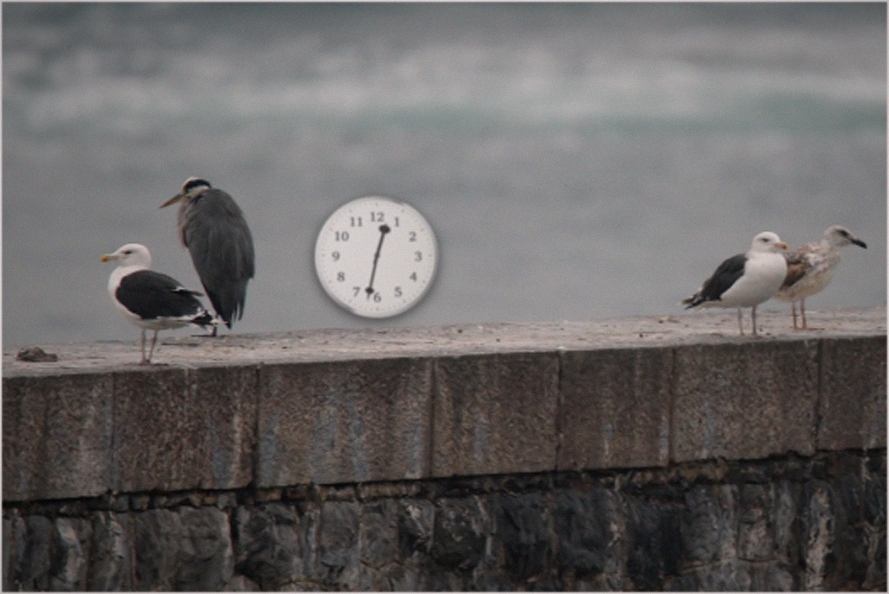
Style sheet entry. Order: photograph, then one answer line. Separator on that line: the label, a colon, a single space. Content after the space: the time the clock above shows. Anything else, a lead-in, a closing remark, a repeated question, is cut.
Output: 12:32
